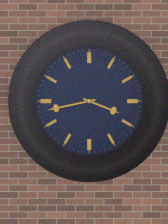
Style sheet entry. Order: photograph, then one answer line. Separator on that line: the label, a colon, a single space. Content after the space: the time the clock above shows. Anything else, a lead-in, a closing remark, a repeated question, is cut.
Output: 3:43
